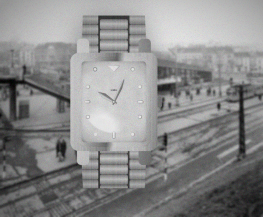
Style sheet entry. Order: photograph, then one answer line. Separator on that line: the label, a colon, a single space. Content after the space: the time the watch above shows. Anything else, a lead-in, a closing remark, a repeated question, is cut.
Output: 10:04
